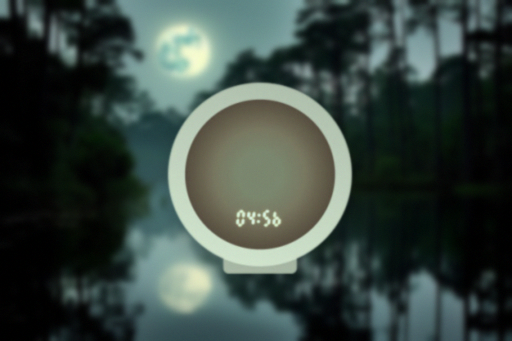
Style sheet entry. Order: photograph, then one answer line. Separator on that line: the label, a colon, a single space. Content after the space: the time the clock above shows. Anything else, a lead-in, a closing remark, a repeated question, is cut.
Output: 4:56
